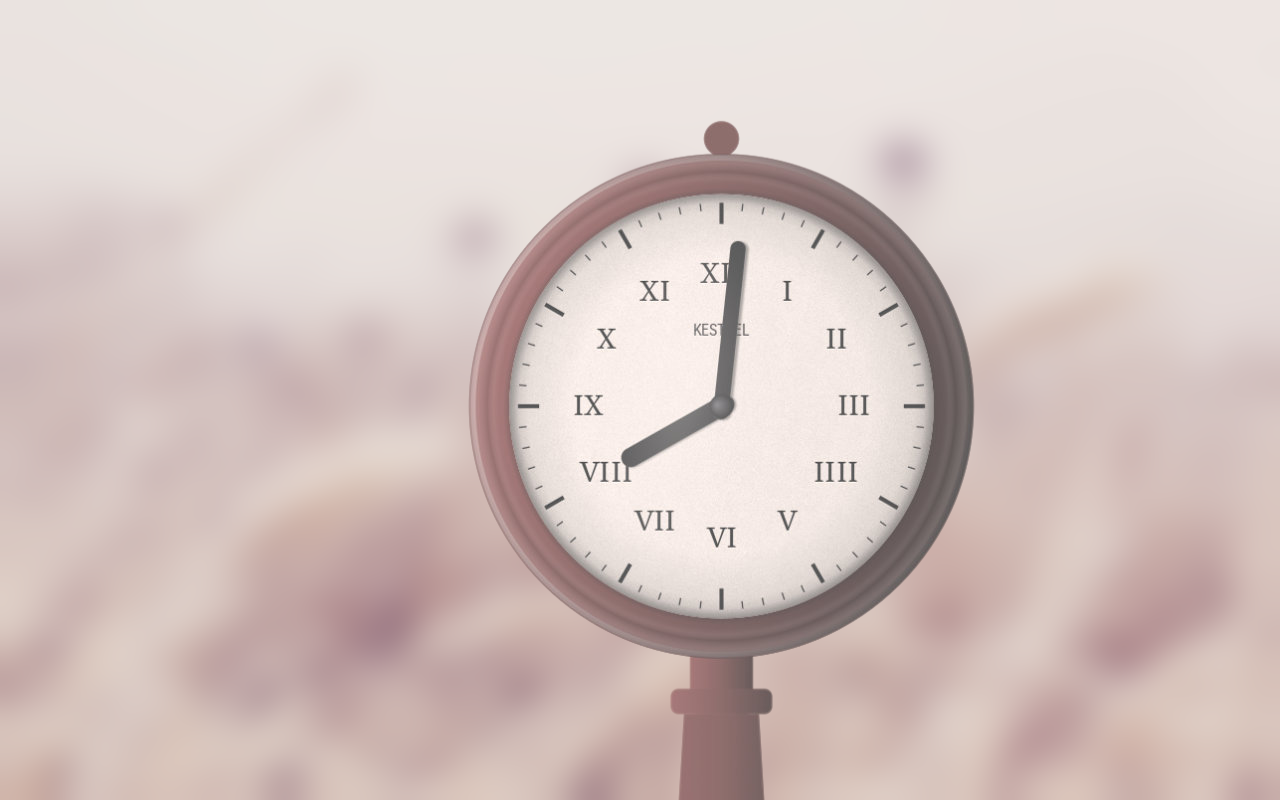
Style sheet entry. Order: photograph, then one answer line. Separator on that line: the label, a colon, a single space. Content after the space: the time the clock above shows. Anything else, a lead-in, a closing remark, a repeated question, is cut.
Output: 8:01
